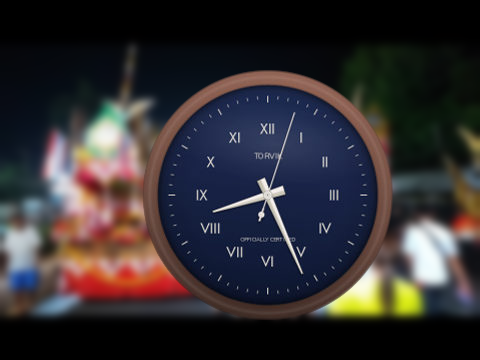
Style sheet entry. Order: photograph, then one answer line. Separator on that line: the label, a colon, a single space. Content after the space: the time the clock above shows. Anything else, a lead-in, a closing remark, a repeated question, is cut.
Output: 8:26:03
